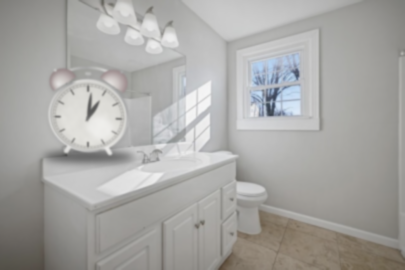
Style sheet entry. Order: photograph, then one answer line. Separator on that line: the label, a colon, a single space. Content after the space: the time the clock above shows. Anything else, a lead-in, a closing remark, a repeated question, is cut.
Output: 1:01
